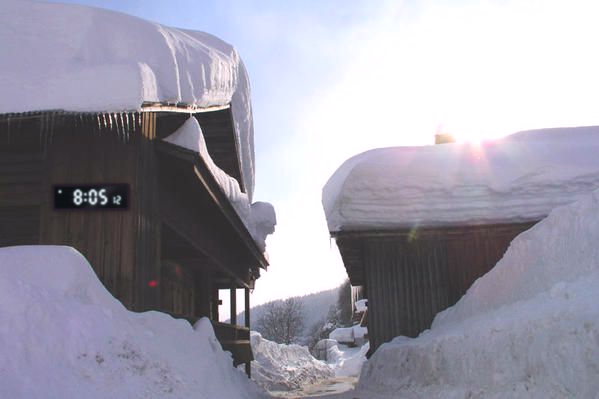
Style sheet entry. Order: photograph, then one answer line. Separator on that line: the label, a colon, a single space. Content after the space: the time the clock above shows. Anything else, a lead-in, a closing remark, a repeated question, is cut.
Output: 8:05
